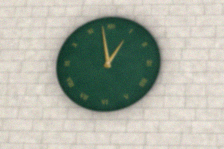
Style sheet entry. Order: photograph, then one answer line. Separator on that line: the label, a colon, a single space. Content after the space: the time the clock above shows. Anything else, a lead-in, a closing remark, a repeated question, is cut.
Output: 12:58
